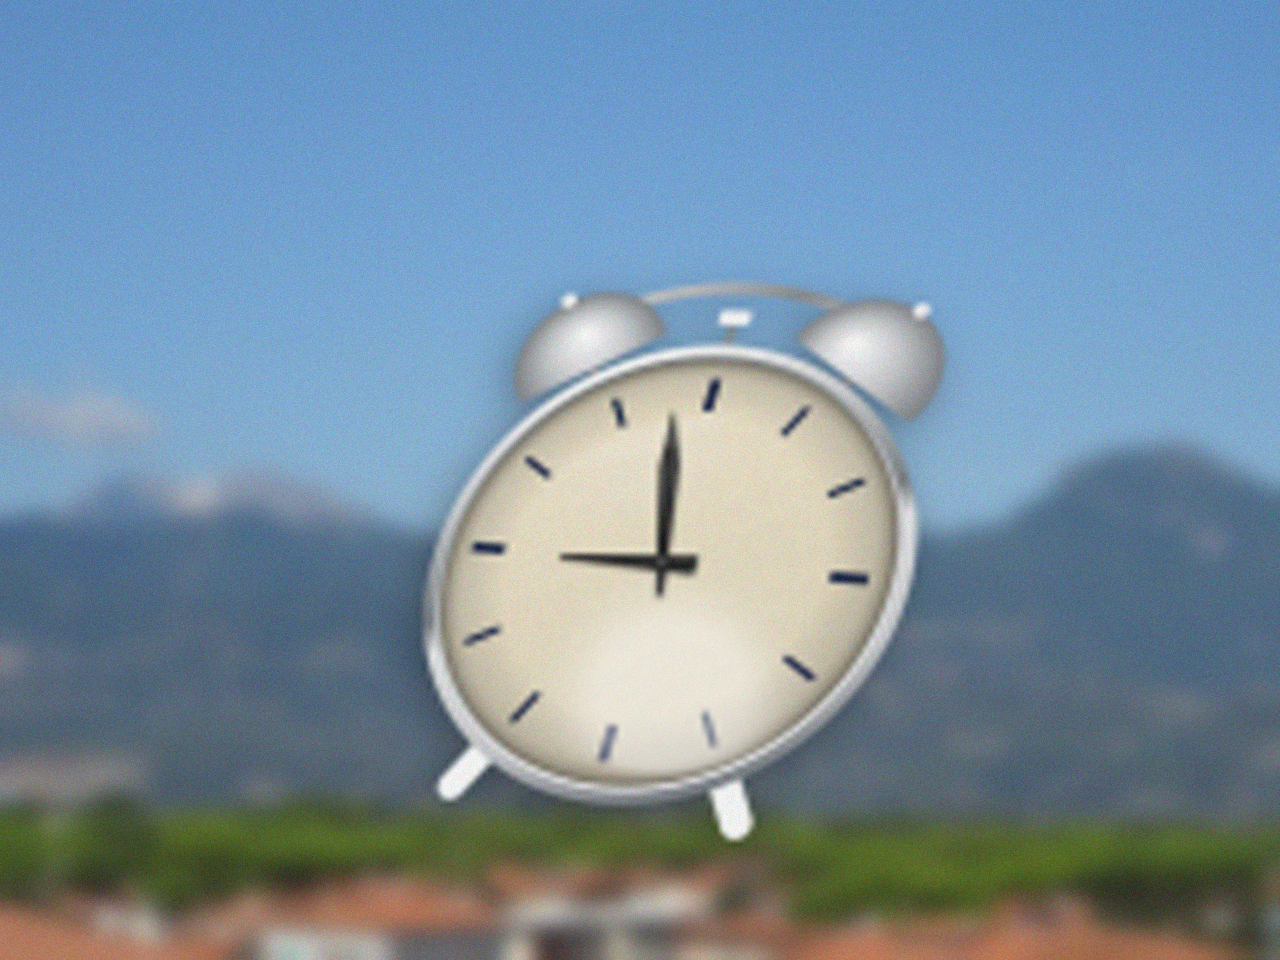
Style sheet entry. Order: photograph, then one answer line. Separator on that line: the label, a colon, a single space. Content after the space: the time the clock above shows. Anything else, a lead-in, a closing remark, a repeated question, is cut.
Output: 8:58
